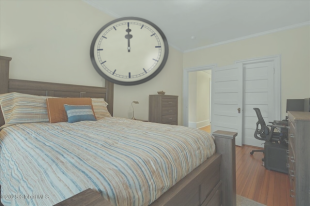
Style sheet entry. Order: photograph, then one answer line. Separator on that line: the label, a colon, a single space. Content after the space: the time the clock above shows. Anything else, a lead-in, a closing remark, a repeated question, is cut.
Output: 12:00
